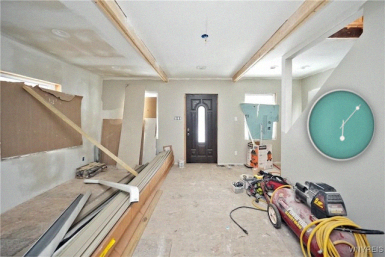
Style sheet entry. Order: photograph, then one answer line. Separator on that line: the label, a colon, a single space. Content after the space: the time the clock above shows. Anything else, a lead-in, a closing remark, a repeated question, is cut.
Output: 6:07
